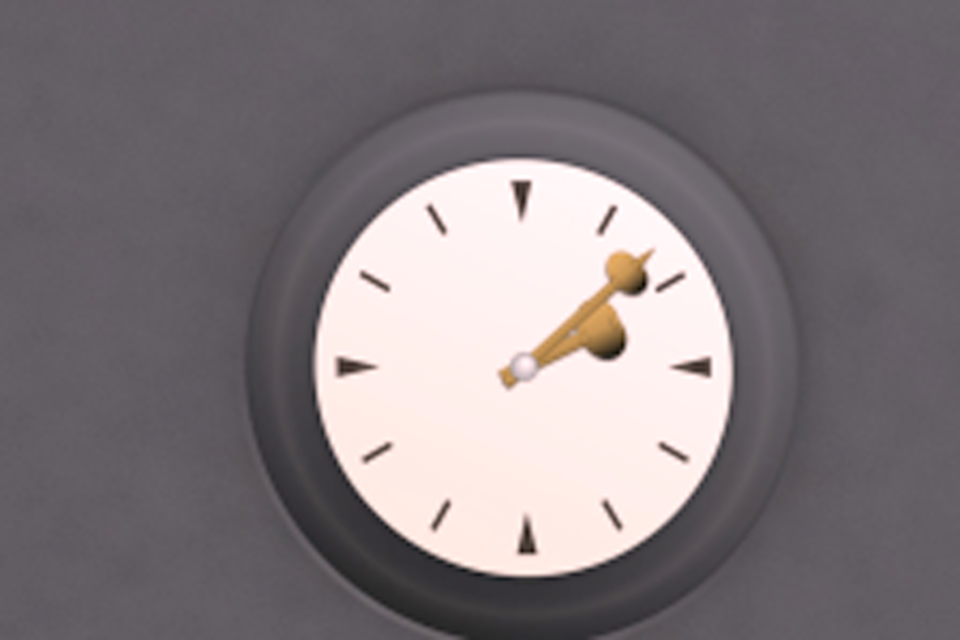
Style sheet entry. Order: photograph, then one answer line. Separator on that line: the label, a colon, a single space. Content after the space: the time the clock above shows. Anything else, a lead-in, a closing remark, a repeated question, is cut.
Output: 2:08
